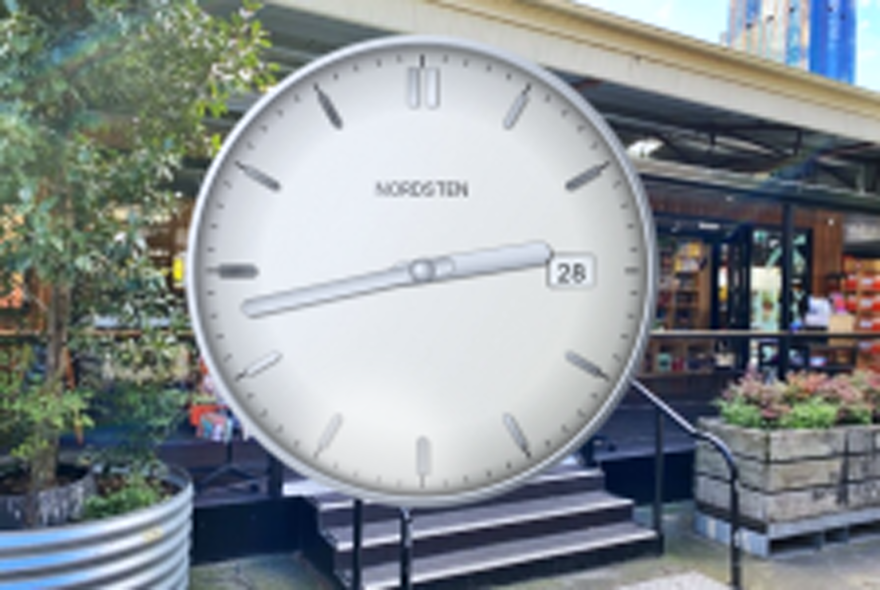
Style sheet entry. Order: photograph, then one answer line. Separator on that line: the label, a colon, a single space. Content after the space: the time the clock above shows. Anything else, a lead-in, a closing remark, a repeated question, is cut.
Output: 2:43
